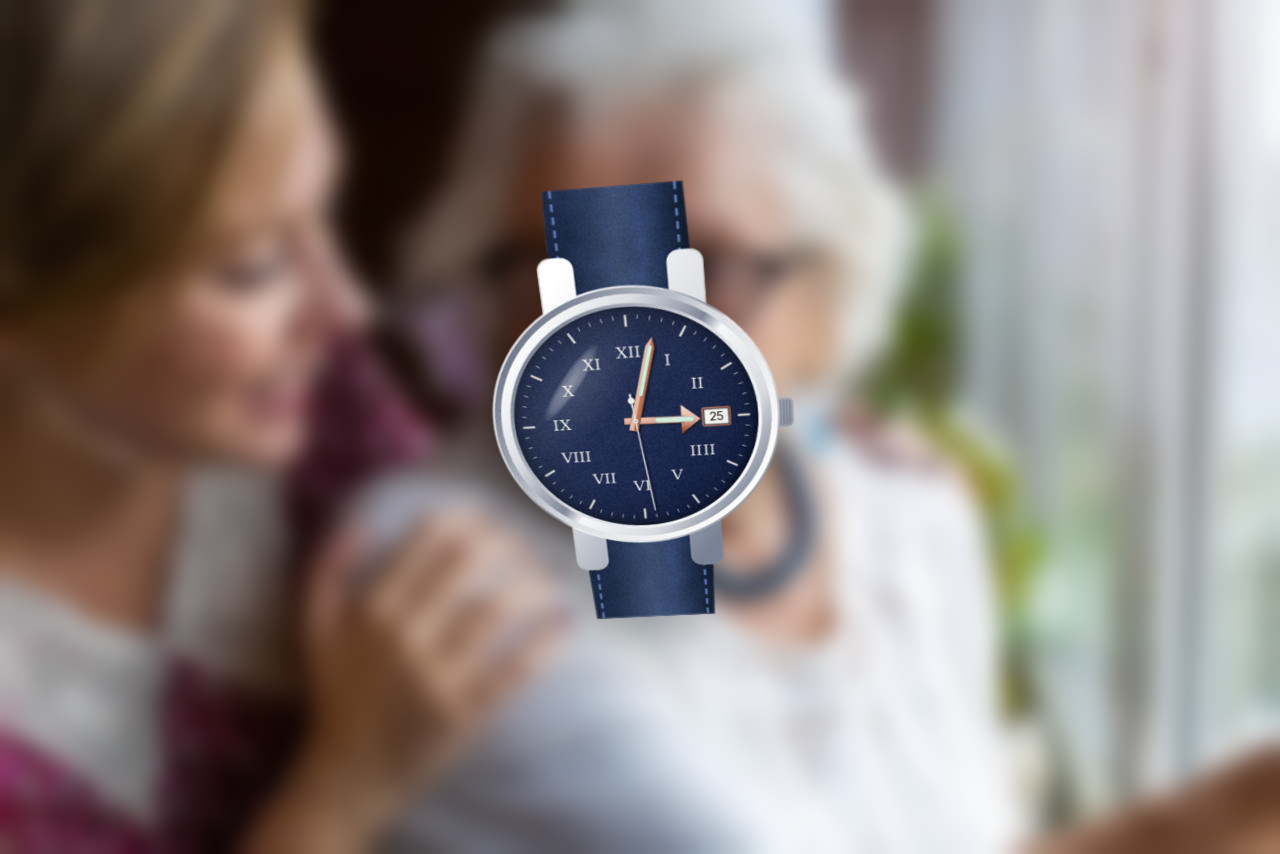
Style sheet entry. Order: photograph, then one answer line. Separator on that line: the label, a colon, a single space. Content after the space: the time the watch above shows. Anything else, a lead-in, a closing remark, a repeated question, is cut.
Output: 3:02:29
